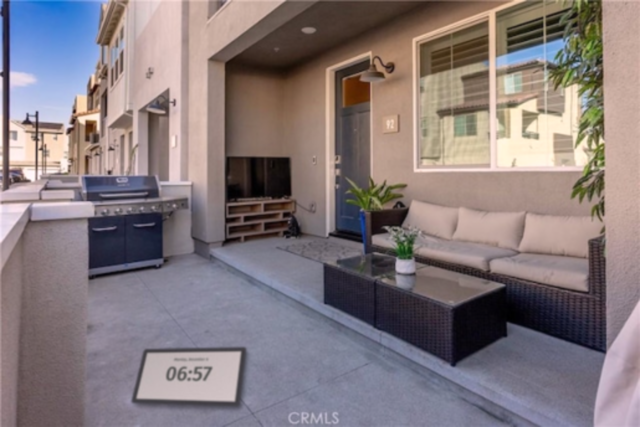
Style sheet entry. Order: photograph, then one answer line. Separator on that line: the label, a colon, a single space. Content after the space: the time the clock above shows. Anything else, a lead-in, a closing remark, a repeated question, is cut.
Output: 6:57
